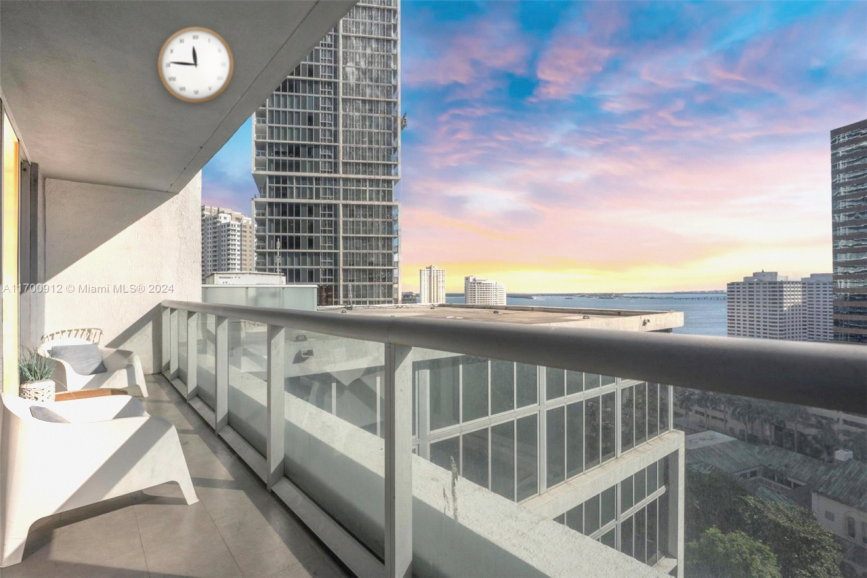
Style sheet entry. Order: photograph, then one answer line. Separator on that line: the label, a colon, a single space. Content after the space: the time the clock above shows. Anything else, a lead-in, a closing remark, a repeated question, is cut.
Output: 11:46
